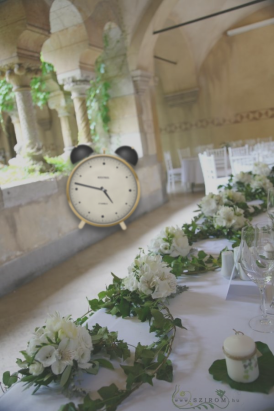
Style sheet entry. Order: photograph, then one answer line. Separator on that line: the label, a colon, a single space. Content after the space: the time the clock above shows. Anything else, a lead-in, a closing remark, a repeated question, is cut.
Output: 4:47
